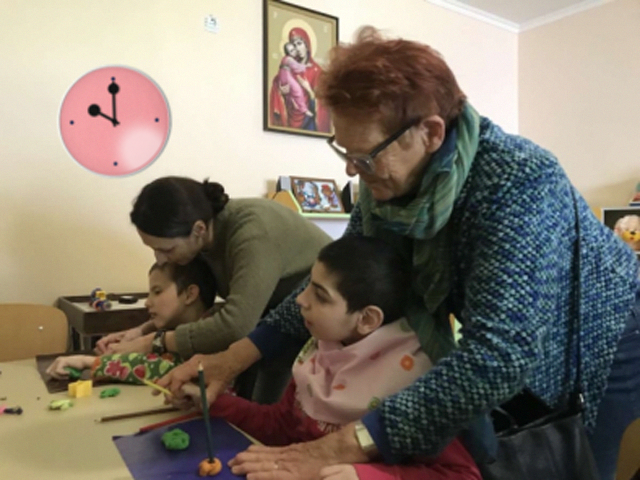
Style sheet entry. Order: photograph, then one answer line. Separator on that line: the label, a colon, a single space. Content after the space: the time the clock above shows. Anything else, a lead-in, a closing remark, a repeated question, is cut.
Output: 10:00
